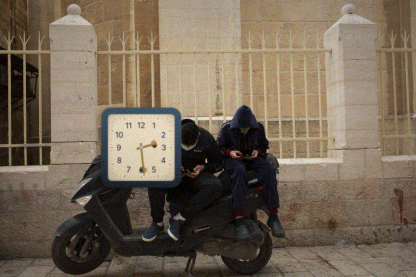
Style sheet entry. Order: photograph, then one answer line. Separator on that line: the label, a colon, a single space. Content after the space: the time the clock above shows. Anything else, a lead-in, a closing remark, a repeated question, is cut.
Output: 2:29
